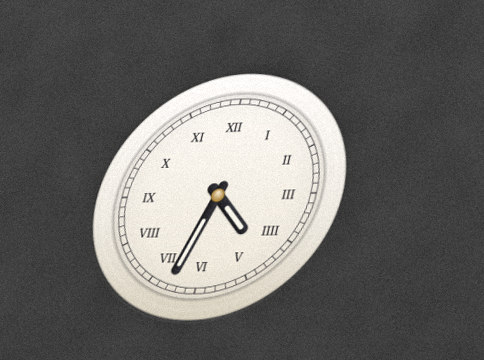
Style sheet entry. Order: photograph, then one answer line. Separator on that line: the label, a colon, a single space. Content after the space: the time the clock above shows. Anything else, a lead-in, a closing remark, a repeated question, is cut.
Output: 4:33
